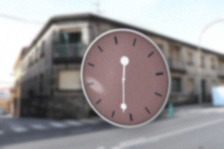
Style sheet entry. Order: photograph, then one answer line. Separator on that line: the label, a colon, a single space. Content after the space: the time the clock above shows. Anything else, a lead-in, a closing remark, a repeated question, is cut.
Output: 12:32
